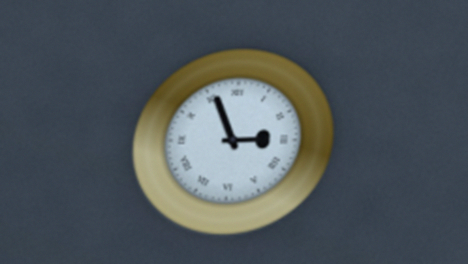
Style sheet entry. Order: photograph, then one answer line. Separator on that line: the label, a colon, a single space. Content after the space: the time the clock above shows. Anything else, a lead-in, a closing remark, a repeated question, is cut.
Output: 2:56
